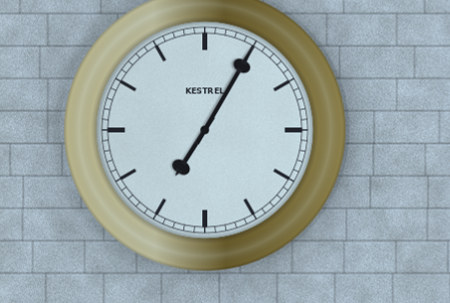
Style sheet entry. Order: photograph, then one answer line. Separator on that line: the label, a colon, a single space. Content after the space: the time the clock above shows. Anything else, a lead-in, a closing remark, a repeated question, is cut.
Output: 7:05
